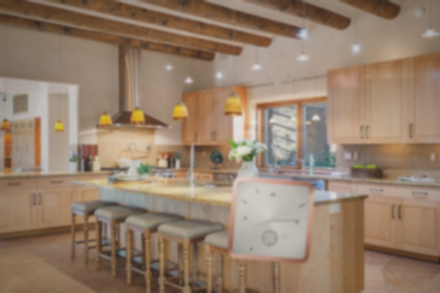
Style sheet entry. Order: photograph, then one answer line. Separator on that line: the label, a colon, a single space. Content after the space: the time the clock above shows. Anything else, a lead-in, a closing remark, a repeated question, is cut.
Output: 8:14
